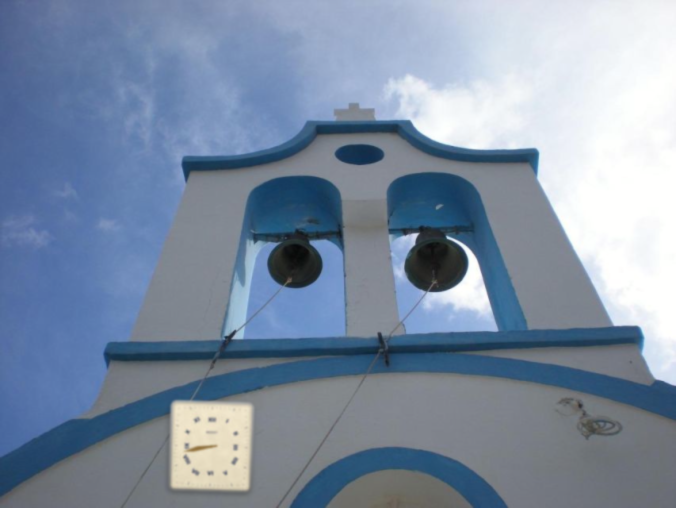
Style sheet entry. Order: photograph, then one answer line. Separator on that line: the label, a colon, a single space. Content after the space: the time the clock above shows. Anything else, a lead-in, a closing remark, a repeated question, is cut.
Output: 8:43
